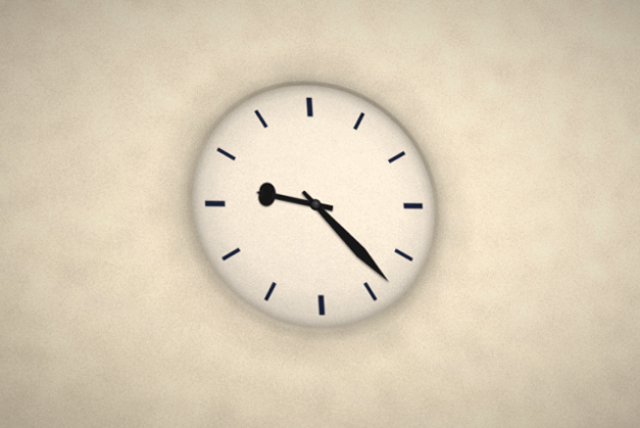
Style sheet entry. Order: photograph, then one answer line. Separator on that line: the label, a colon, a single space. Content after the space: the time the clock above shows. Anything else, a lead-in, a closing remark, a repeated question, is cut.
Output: 9:23
